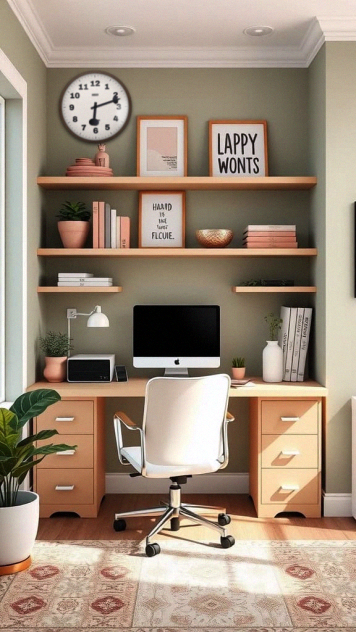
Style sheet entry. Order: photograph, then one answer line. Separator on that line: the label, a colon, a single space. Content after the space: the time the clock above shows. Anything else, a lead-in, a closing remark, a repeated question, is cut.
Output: 6:12
